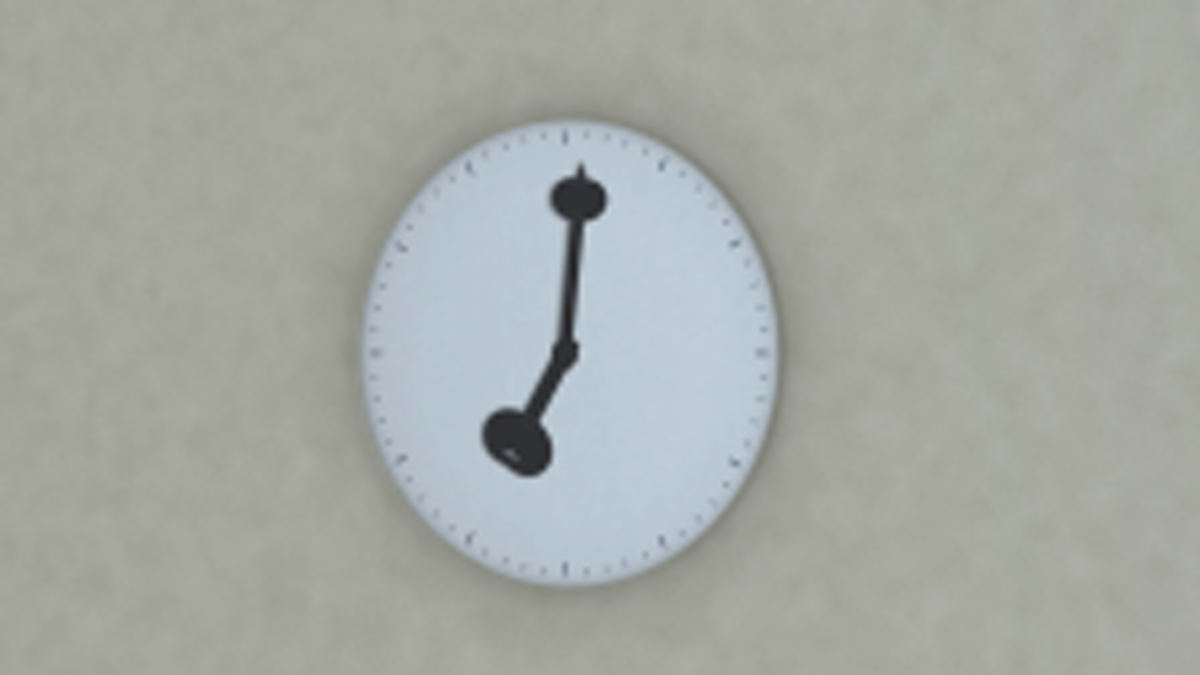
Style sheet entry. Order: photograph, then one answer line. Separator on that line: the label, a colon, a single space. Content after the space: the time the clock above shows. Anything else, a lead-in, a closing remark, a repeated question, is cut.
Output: 7:01
